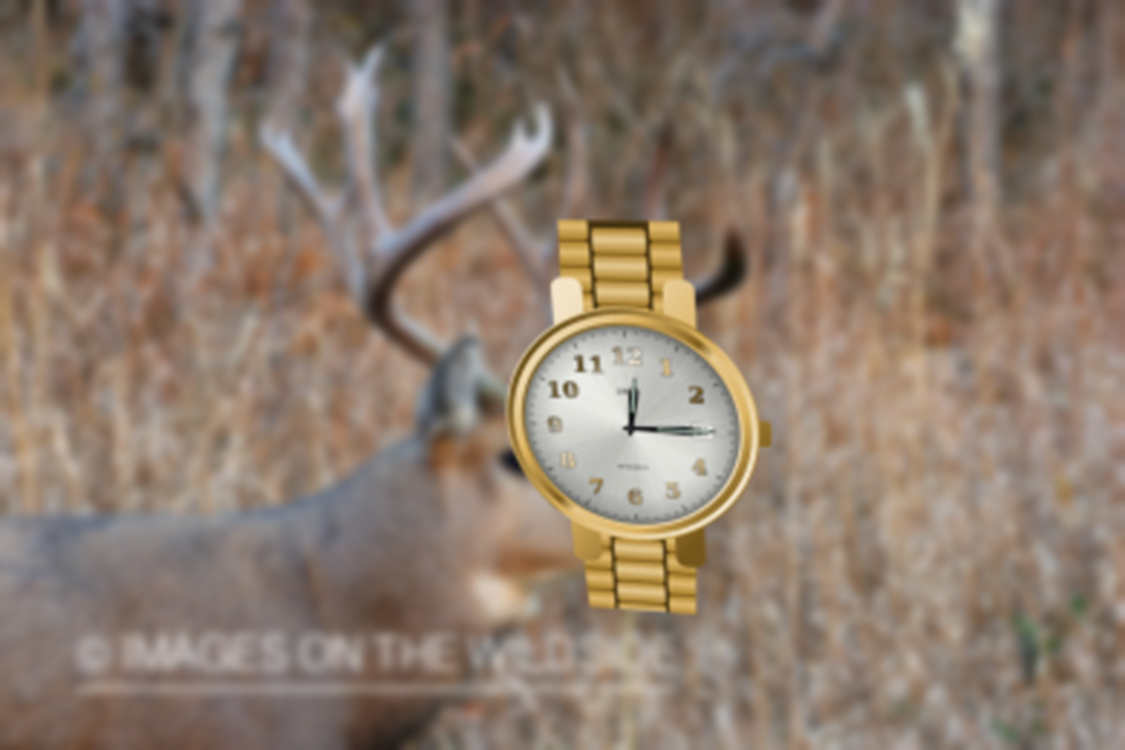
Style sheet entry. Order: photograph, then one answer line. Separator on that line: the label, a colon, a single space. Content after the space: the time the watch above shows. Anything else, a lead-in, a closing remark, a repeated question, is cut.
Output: 12:15
